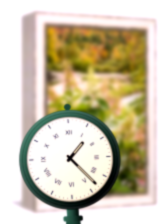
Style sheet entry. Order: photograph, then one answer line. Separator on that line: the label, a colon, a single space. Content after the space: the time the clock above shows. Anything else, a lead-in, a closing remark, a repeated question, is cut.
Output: 1:23
